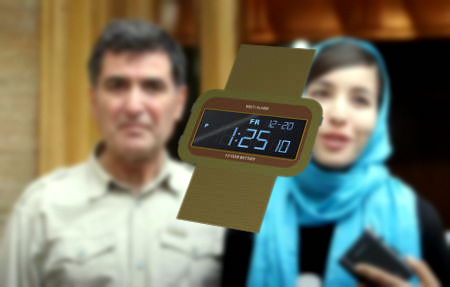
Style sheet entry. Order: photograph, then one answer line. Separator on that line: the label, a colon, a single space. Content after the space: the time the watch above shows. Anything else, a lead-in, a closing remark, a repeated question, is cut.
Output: 1:25:10
